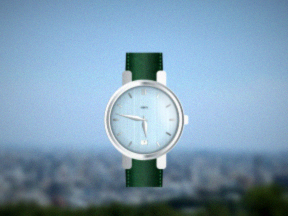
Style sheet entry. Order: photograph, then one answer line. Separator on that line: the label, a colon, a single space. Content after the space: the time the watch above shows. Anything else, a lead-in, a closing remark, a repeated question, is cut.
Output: 5:47
